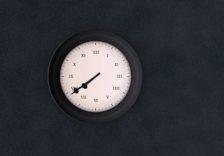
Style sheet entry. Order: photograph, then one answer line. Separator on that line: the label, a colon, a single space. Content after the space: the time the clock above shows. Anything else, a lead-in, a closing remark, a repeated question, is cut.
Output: 7:39
